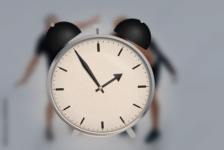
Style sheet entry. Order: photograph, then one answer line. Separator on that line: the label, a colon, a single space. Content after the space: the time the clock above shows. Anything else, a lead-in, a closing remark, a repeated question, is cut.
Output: 1:55
